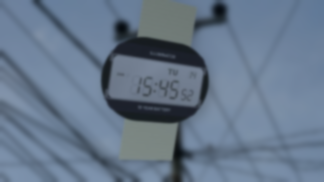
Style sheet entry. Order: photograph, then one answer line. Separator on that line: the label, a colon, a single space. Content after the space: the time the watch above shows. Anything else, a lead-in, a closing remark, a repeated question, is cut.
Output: 15:45:52
